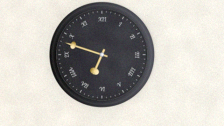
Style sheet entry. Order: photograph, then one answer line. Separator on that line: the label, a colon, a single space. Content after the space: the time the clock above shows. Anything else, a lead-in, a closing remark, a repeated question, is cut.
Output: 6:48
